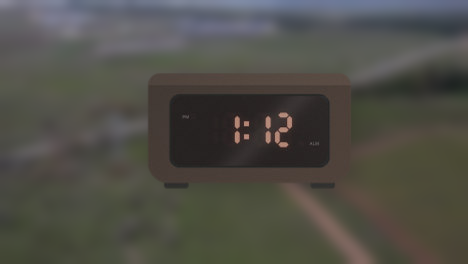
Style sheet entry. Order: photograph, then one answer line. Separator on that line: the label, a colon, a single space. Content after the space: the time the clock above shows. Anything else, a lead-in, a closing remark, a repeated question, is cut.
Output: 1:12
